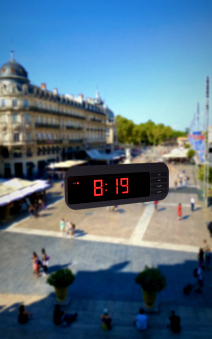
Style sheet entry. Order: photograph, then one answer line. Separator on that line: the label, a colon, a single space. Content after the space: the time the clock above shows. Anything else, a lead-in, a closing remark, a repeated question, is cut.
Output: 8:19
